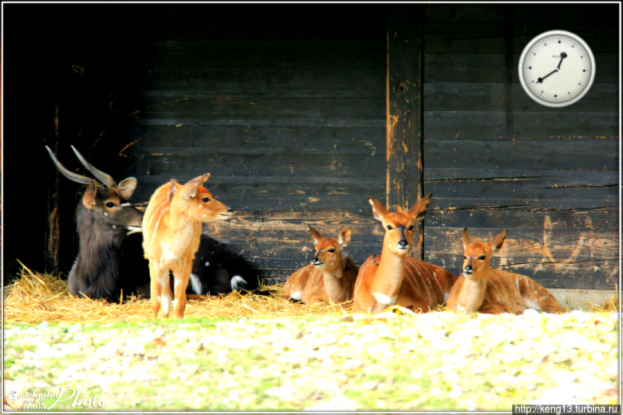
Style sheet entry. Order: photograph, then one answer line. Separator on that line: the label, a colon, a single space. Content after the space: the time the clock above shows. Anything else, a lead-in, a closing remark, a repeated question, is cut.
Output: 12:39
